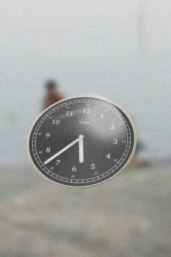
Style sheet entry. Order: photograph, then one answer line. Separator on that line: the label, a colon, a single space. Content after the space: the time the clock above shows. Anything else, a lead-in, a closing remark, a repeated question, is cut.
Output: 5:37
